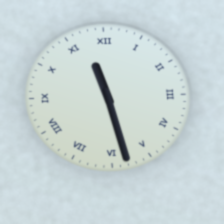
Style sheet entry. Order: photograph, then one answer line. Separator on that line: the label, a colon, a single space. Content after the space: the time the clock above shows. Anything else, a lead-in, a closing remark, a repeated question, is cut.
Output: 11:28
